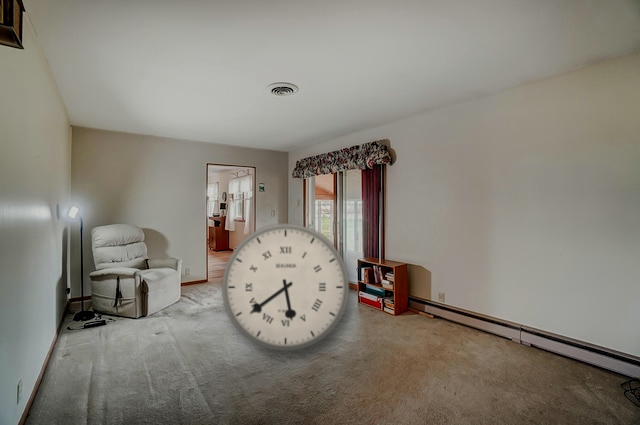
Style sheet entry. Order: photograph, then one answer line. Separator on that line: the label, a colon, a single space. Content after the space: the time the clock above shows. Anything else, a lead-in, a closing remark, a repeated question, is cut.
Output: 5:39
